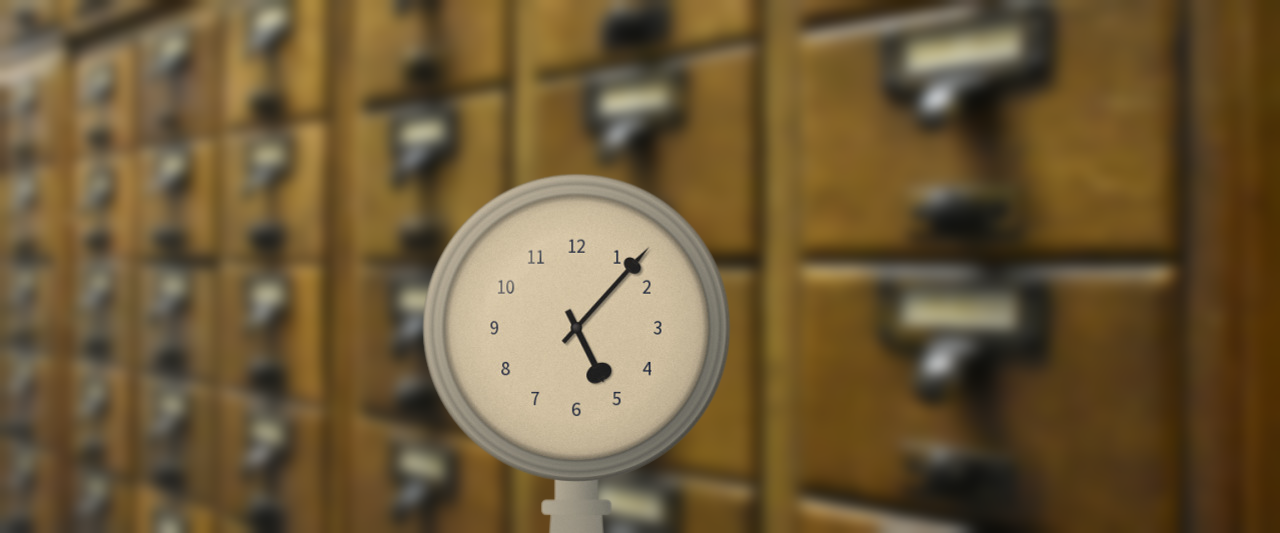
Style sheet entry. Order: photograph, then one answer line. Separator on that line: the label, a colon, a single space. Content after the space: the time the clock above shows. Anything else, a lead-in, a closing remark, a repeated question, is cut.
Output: 5:07
